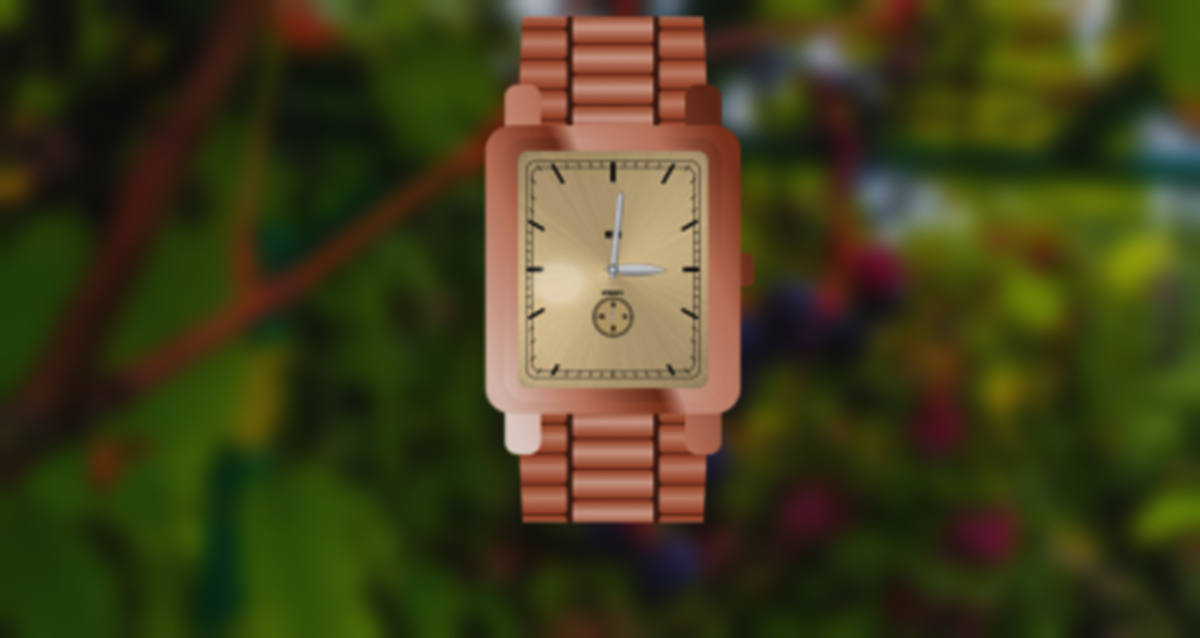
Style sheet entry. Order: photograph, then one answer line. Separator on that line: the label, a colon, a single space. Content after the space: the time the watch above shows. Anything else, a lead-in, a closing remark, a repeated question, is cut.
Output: 3:01
